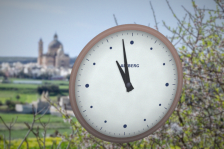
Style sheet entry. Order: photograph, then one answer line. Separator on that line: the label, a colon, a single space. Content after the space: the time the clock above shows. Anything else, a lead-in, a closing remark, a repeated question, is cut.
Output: 10:58
